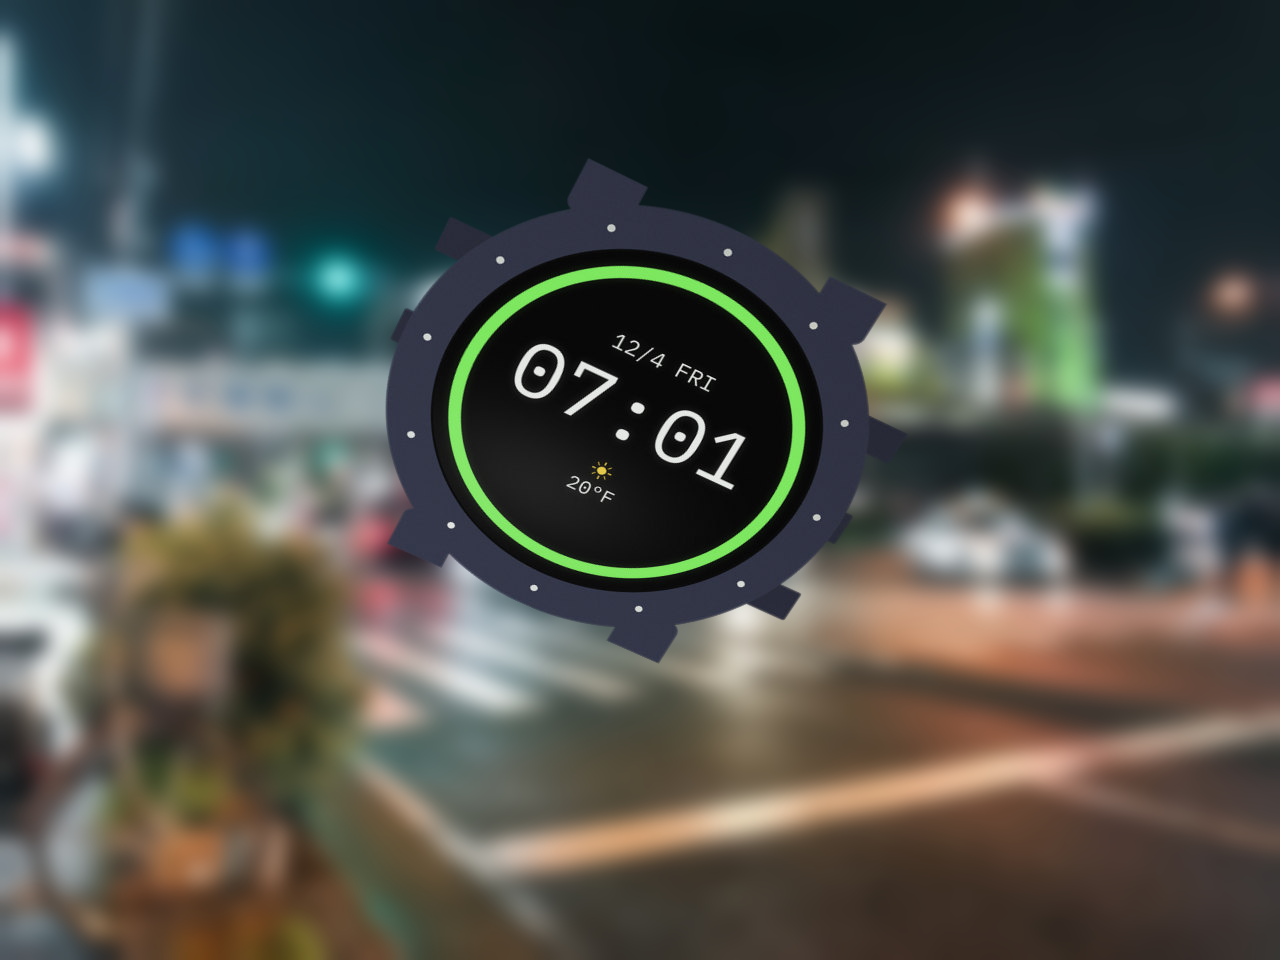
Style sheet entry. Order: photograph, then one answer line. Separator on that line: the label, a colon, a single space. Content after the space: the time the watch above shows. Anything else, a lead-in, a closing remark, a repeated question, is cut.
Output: 7:01
